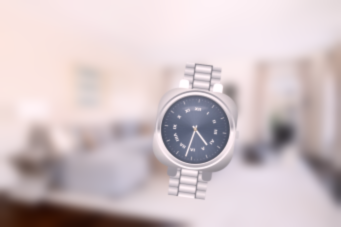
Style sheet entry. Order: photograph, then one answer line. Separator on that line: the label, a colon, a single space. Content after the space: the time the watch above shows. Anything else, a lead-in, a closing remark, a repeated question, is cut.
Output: 4:32
